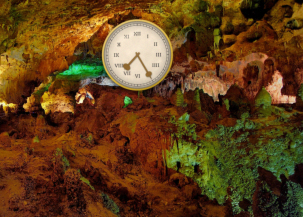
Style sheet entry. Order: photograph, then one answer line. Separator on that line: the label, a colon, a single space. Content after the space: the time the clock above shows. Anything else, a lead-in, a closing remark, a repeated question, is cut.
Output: 7:25
